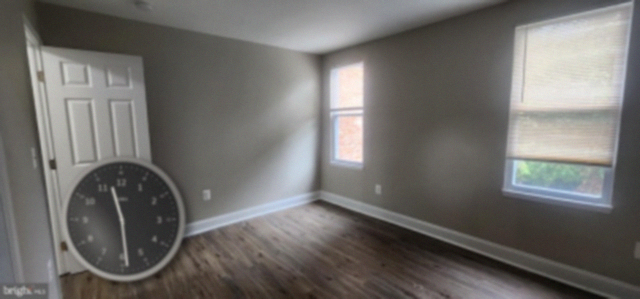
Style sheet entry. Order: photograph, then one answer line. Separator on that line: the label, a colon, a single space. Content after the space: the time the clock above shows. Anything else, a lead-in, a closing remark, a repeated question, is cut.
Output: 11:29
